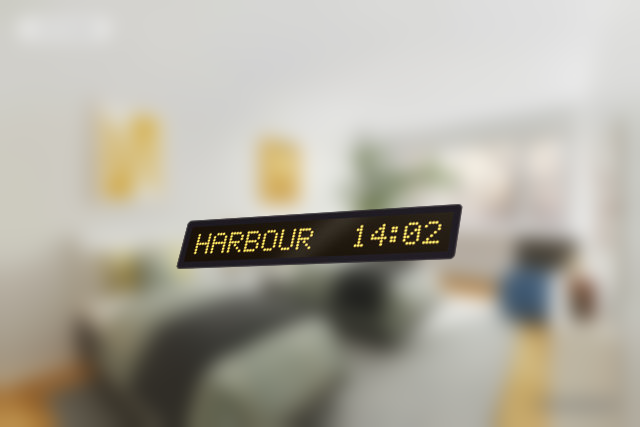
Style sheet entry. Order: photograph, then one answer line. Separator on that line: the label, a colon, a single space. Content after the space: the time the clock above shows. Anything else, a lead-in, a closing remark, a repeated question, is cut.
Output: 14:02
